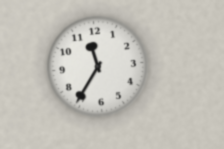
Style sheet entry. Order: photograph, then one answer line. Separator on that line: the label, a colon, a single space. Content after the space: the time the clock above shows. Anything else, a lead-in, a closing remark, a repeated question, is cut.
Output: 11:36
